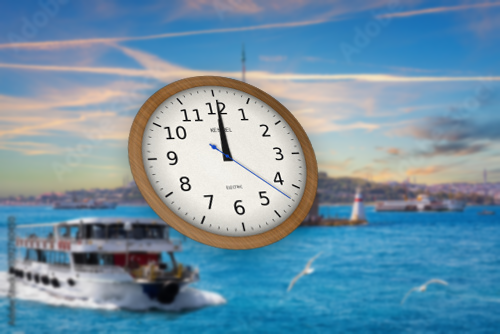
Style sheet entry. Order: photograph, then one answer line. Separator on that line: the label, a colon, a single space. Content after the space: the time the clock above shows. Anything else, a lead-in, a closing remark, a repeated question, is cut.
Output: 12:00:22
